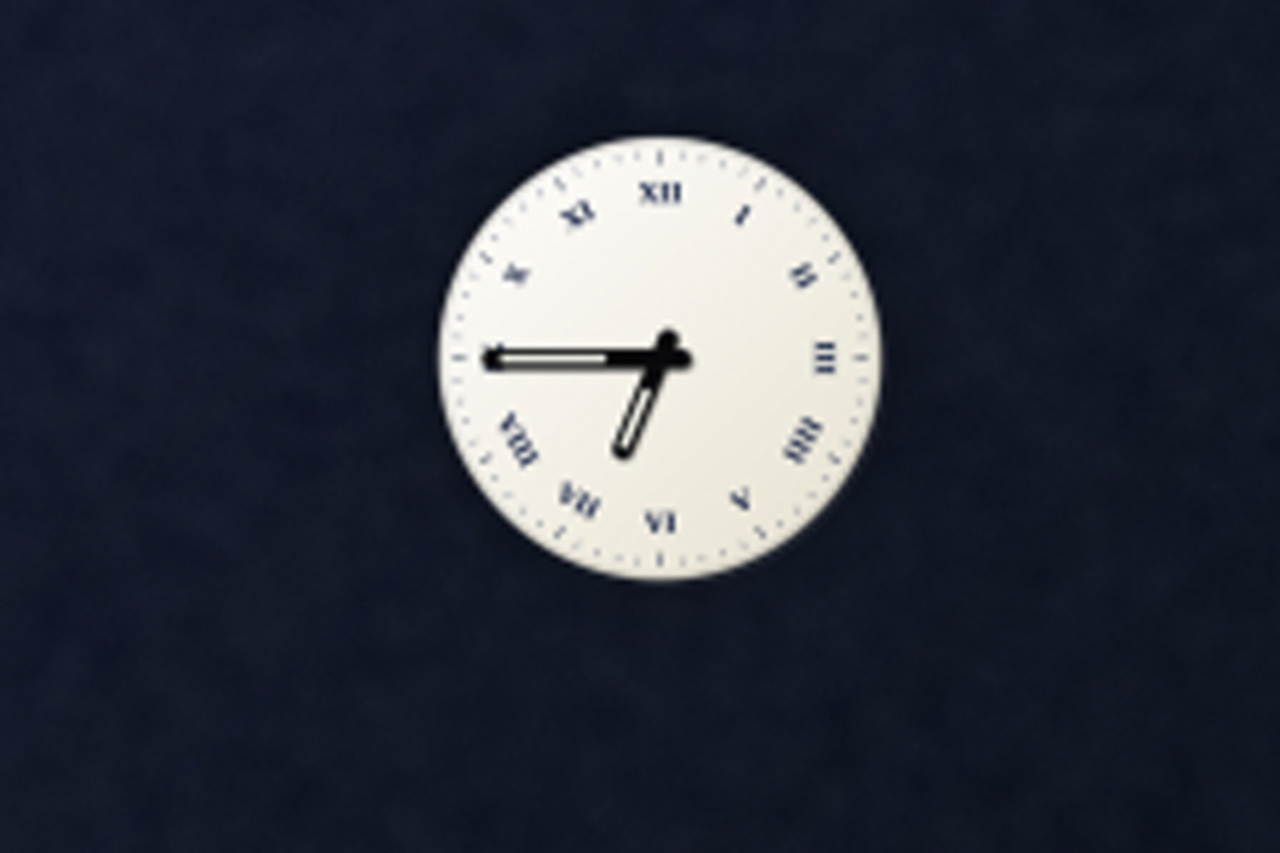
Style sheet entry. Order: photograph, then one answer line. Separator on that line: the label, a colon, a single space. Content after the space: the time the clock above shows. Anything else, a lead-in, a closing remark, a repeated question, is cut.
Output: 6:45
